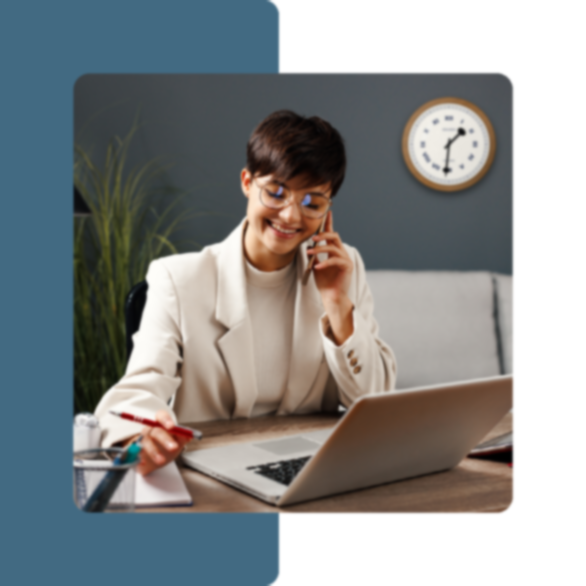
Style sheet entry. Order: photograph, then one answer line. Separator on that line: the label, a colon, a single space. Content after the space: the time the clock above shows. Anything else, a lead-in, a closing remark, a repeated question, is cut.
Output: 1:31
